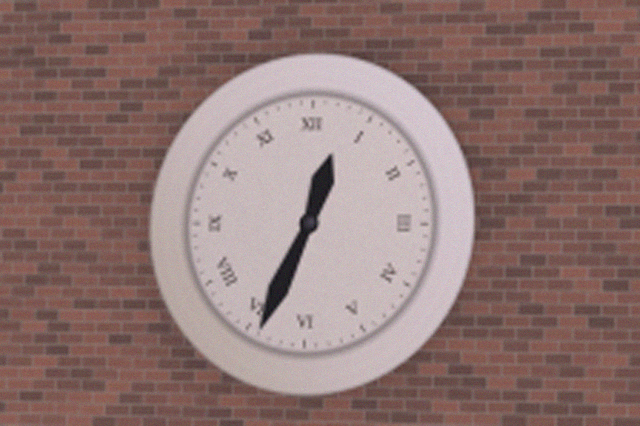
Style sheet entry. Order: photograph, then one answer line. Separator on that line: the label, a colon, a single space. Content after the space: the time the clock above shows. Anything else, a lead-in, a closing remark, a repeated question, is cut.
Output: 12:34
